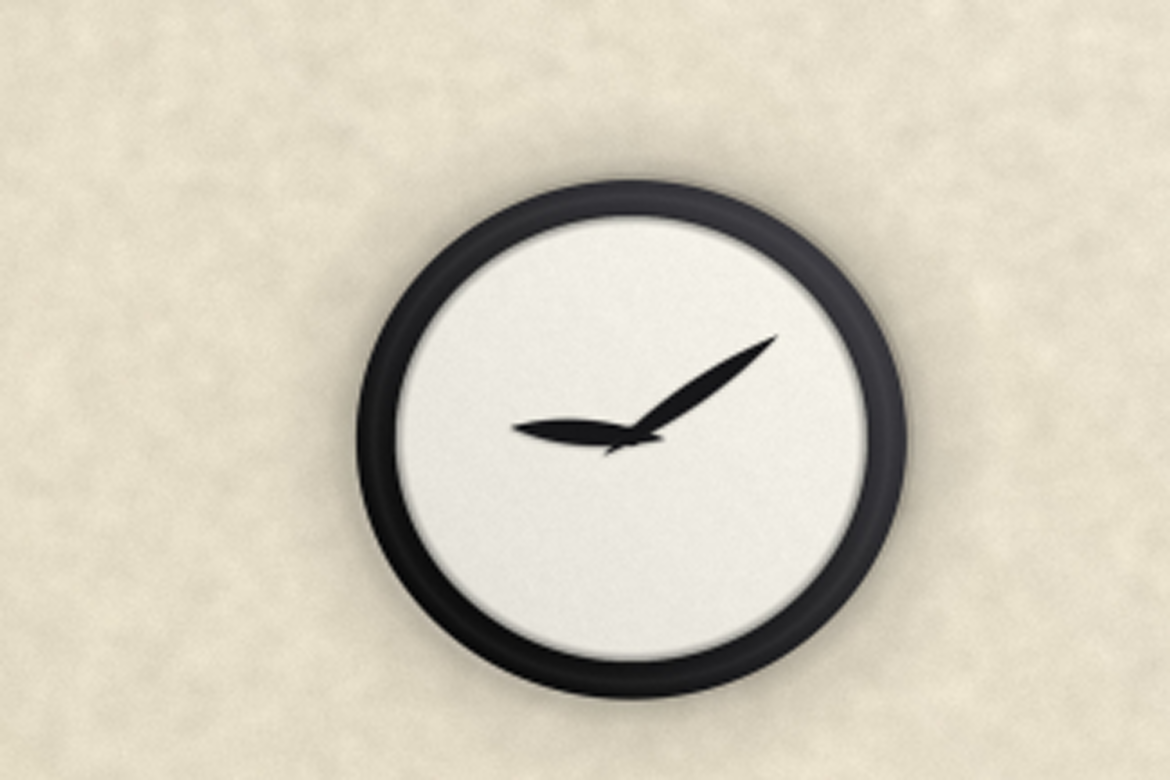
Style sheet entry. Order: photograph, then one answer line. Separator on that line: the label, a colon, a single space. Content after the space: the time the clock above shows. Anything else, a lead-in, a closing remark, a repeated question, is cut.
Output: 9:09
